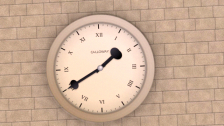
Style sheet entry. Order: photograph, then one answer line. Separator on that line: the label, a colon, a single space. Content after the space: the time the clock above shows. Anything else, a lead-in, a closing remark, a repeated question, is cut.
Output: 1:40
